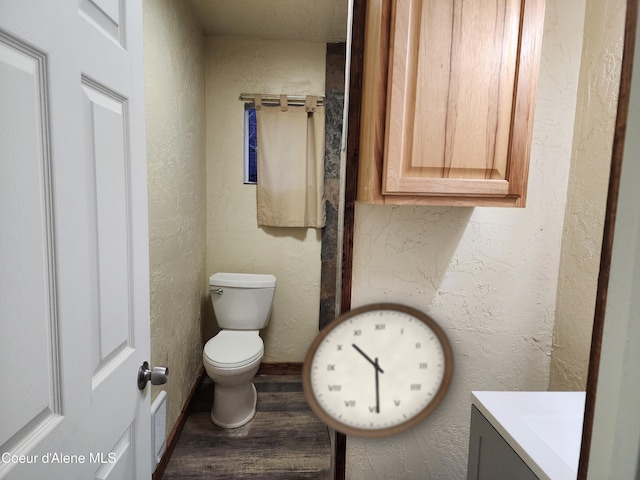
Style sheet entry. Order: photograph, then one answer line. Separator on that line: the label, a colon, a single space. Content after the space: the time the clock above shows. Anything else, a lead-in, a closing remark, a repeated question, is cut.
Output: 10:29
